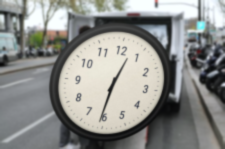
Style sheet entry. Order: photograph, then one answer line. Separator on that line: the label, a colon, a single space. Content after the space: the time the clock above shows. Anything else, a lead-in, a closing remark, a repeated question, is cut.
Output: 12:31
